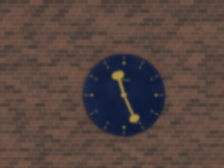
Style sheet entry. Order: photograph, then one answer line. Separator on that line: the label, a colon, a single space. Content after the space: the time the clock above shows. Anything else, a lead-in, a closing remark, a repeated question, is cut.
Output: 11:26
